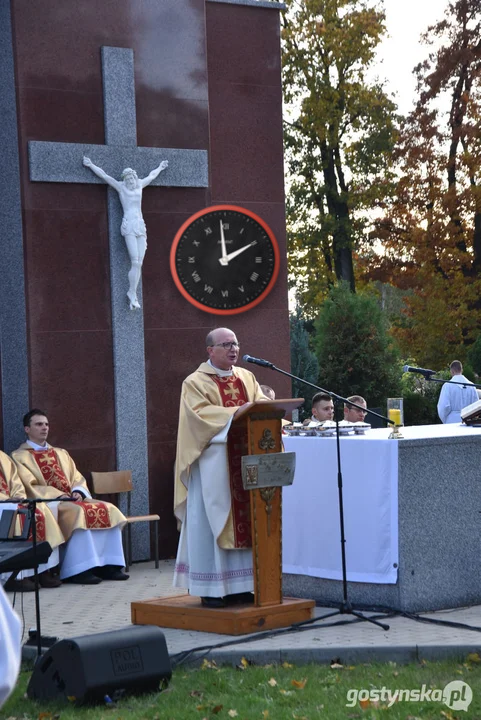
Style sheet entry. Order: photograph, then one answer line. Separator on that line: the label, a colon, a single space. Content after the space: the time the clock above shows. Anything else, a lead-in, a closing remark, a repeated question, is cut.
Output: 1:59
